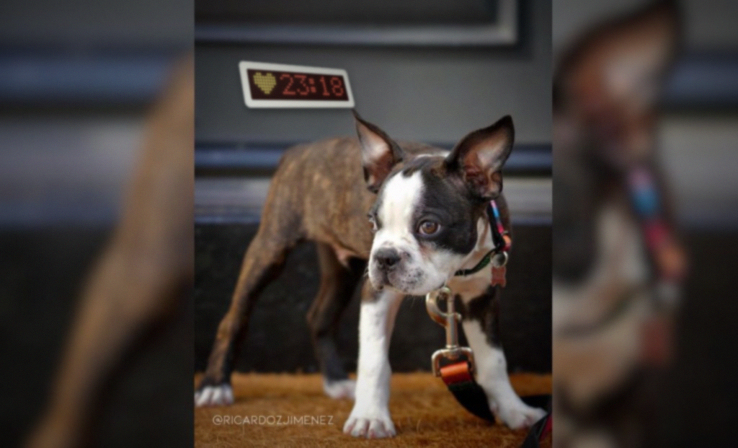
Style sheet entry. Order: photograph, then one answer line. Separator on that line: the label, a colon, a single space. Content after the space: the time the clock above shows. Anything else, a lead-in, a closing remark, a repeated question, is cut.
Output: 23:18
